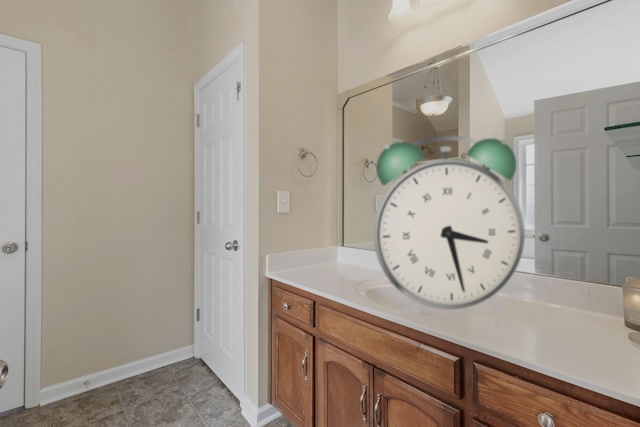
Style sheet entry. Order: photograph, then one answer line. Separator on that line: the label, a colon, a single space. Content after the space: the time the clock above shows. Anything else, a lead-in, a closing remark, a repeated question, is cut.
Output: 3:28
